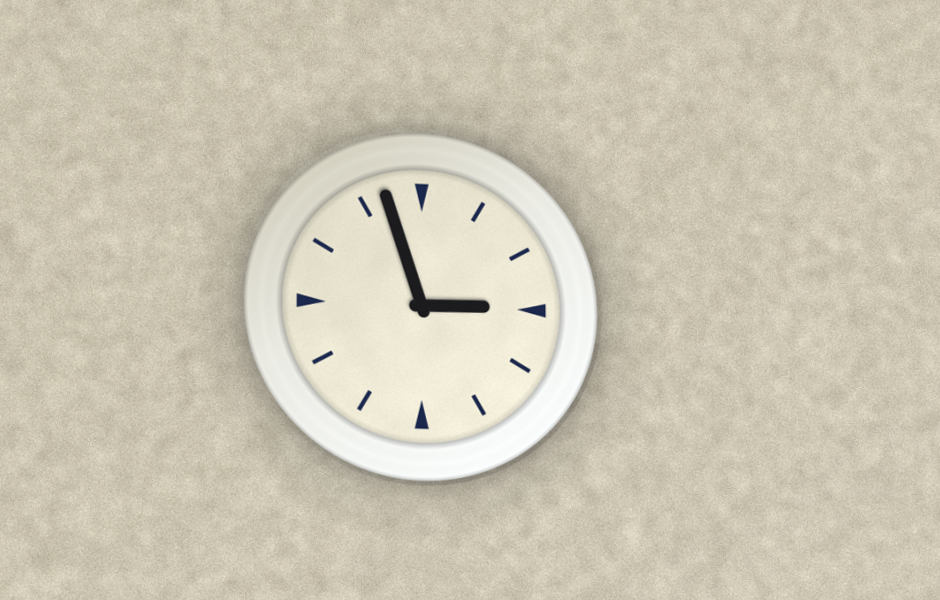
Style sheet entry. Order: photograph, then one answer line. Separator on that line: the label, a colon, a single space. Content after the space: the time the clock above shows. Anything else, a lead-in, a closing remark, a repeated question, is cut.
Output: 2:57
